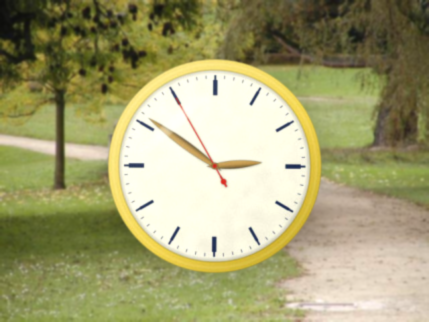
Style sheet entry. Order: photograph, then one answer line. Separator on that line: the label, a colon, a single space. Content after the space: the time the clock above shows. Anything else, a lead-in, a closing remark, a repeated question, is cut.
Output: 2:50:55
